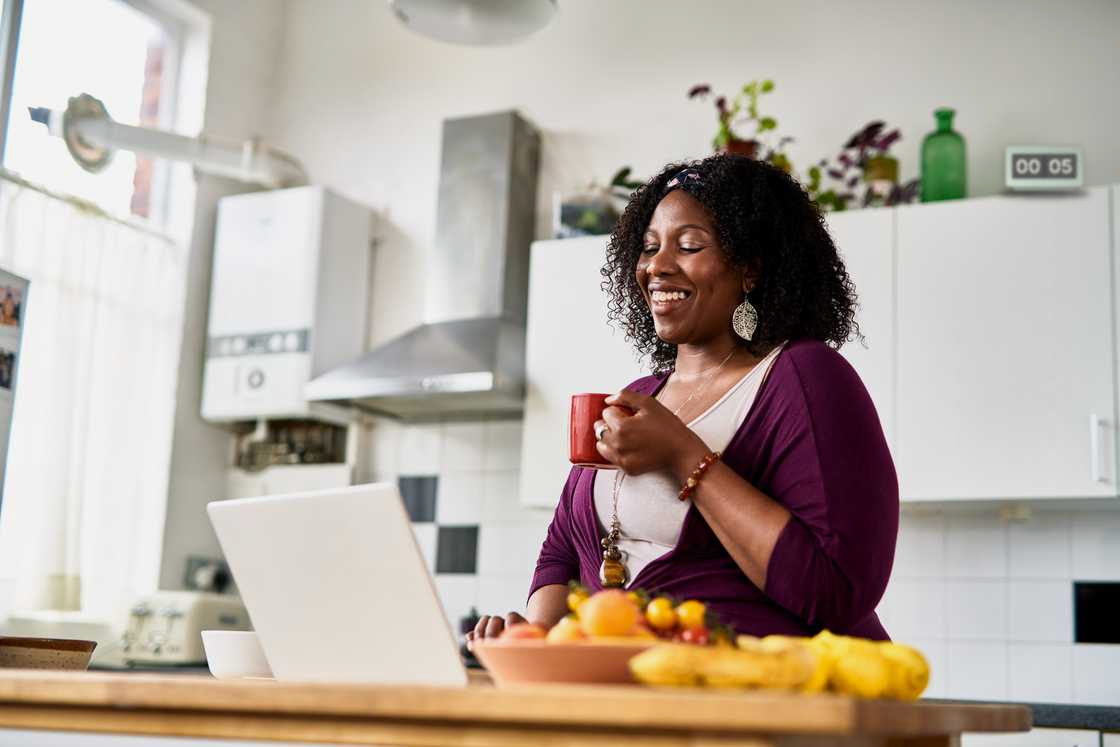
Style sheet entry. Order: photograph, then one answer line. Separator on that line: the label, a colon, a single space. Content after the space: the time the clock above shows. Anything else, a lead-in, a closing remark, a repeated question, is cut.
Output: 0:05
